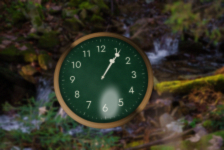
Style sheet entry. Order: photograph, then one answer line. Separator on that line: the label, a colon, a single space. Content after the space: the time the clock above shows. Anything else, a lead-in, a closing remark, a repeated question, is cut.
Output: 1:06
